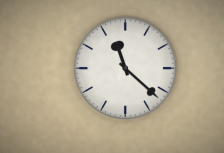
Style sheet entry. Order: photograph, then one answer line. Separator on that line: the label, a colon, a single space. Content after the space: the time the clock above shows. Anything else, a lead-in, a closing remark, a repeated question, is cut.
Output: 11:22
